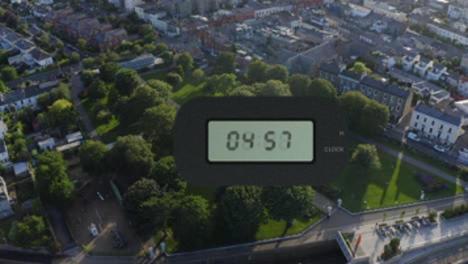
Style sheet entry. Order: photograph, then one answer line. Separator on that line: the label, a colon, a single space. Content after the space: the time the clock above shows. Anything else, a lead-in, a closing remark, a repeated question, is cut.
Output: 4:57
